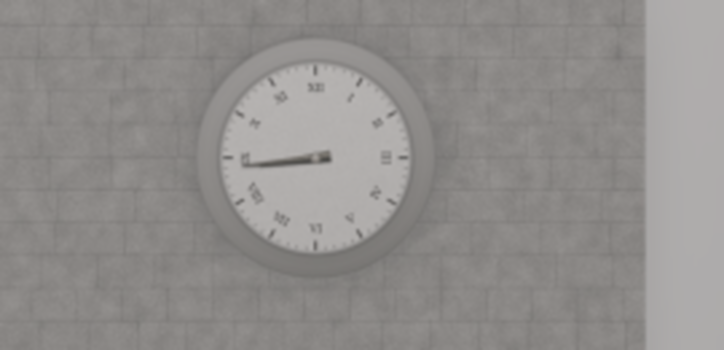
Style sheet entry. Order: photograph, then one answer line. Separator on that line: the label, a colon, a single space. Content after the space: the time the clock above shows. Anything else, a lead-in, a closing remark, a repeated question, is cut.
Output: 8:44
